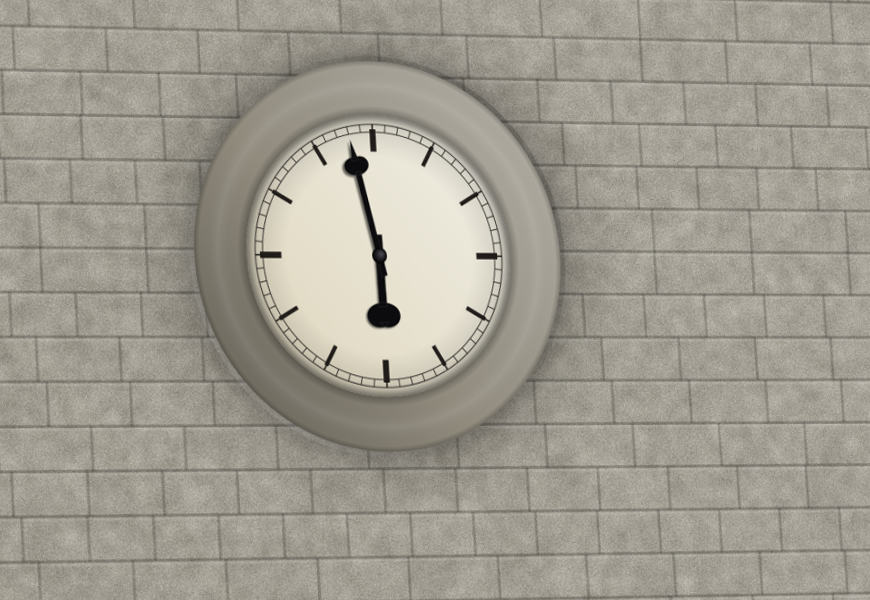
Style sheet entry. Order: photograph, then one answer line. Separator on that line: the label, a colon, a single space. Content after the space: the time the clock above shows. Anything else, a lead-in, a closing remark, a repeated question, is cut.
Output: 5:58
